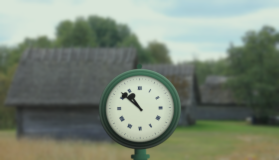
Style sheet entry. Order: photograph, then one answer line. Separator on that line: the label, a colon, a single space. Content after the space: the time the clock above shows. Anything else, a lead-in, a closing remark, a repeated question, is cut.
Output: 10:52
